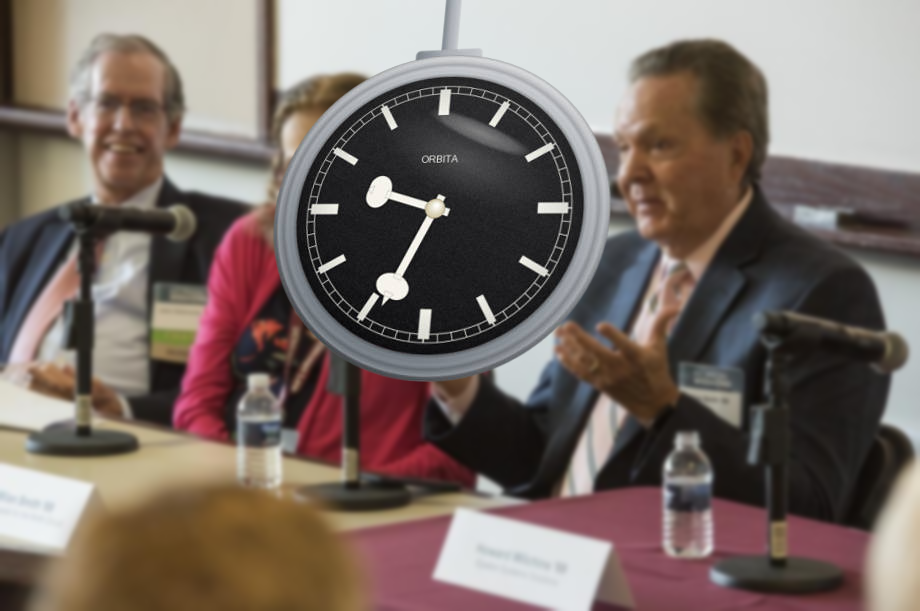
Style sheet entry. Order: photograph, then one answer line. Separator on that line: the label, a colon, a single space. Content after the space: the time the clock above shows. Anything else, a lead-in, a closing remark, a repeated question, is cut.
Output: 9:34
